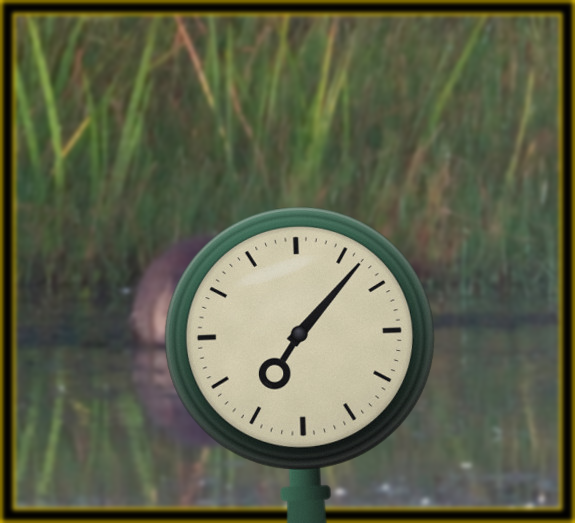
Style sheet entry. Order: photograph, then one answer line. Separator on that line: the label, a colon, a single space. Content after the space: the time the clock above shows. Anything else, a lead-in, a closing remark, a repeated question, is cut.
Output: 7:07
